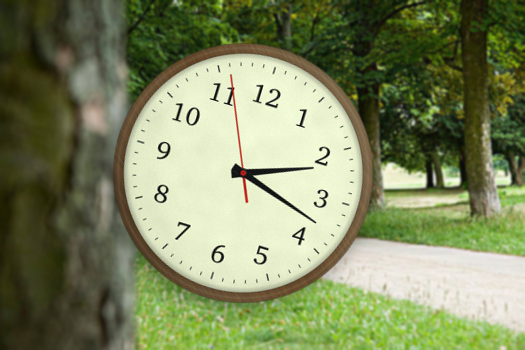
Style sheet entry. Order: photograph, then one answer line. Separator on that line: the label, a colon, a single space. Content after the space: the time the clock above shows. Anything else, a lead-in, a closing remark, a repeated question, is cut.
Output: 2:17:56
